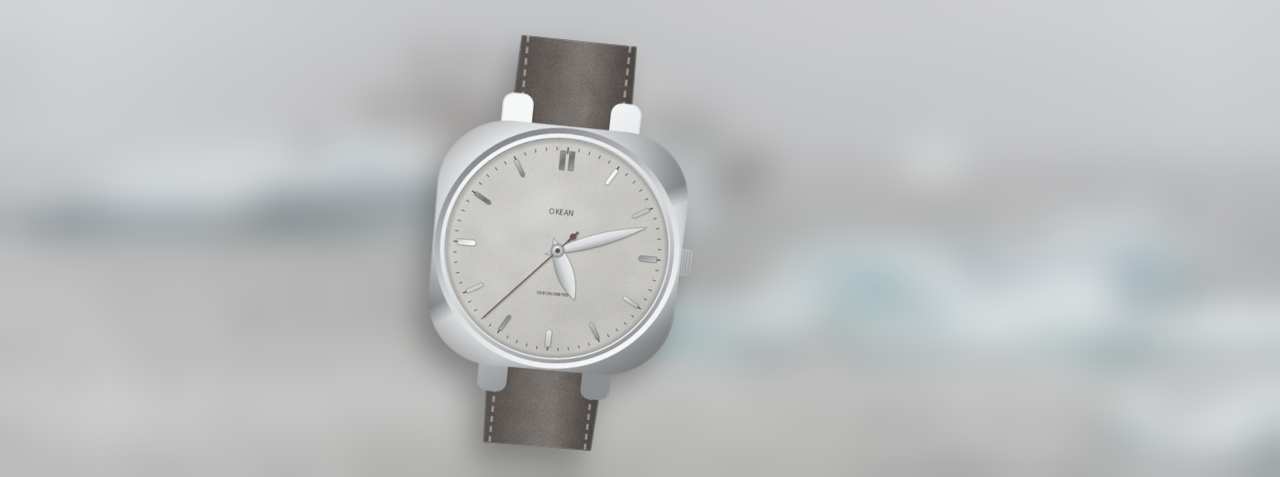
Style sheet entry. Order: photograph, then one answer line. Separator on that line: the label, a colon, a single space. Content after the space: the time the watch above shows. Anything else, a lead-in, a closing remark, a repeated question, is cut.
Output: 5:11:37
